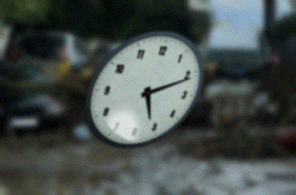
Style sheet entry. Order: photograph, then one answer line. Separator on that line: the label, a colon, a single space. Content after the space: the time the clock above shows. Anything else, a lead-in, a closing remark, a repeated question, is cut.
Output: 5:11
